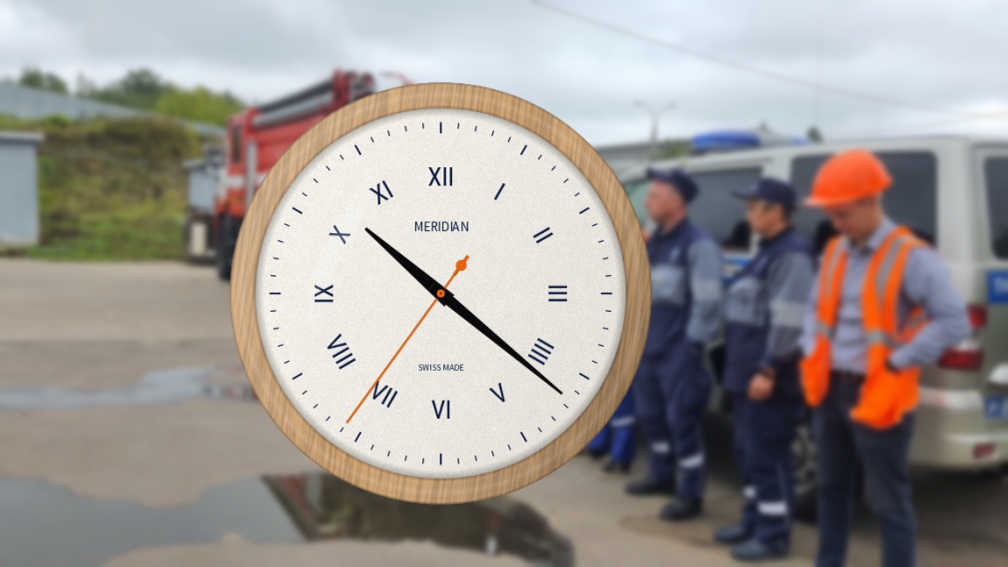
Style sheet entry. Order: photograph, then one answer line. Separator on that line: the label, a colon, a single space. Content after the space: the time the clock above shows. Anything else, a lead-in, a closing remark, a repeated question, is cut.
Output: 10:21:36
